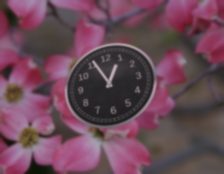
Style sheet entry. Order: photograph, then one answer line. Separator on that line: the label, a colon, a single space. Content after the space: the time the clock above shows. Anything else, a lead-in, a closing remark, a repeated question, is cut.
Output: 12:56
